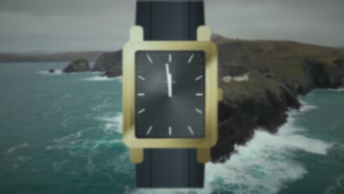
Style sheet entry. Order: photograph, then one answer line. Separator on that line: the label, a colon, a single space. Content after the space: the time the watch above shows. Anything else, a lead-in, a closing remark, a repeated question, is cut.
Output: 11:59
